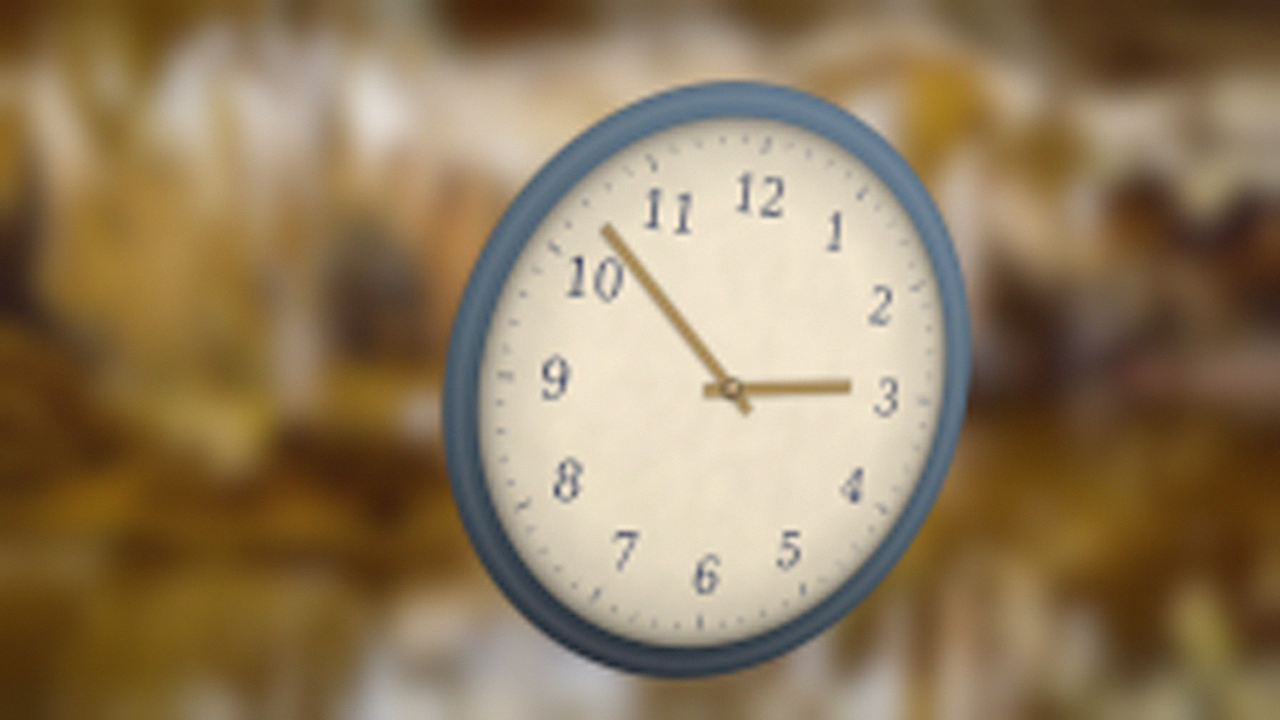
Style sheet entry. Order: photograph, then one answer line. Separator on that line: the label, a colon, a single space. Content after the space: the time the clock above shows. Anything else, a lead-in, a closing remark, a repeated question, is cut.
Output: 2:52
